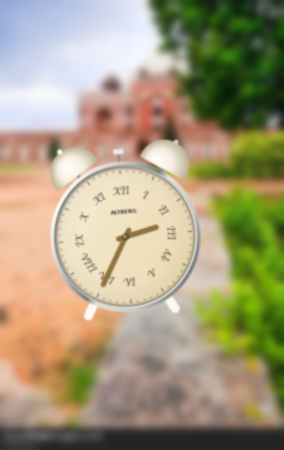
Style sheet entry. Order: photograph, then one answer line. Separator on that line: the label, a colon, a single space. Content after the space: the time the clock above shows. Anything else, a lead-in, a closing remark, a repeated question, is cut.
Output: 2:35
